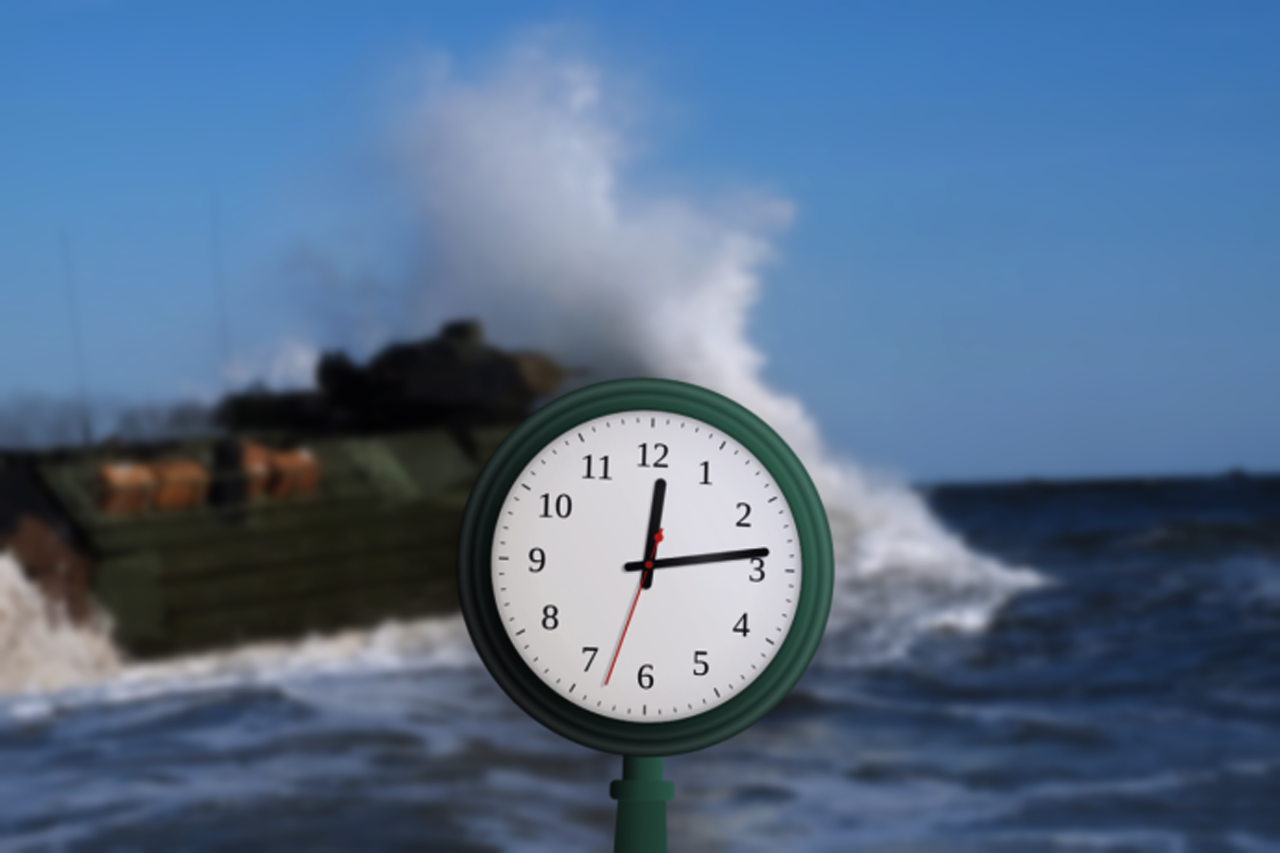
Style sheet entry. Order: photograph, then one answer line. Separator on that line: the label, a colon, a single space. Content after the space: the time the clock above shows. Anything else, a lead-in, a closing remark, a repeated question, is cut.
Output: 12:13:33
